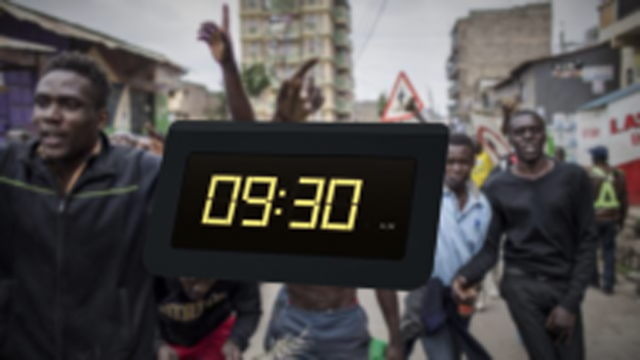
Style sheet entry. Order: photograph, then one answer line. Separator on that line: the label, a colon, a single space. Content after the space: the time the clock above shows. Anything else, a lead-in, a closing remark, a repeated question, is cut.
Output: 9:30
